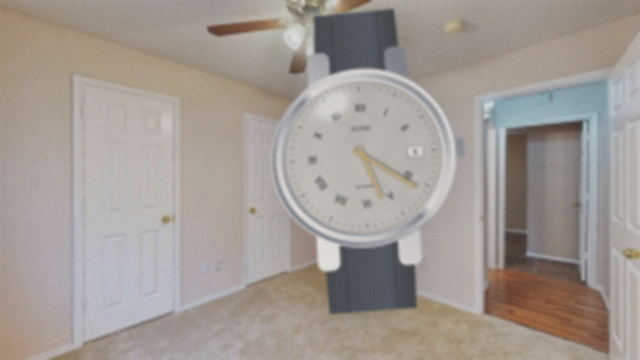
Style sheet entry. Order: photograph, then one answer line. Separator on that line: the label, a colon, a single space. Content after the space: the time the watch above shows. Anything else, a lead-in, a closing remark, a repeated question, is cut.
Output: 5:21
